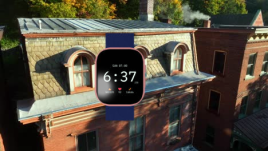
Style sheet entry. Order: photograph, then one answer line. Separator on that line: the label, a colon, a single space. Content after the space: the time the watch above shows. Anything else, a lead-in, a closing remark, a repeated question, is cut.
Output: 6:37
